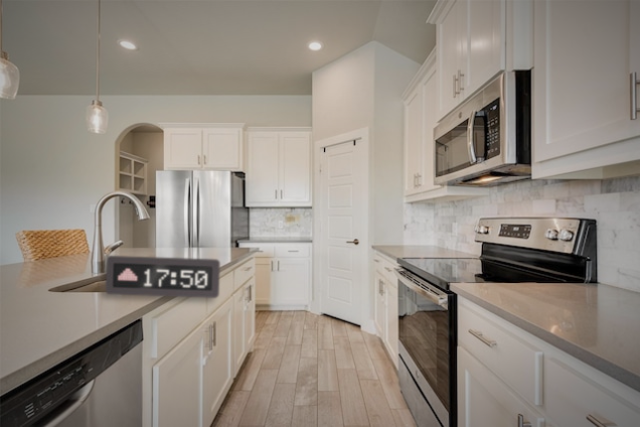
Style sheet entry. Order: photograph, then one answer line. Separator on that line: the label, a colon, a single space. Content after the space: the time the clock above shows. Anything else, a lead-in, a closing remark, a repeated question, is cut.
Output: 17:50
